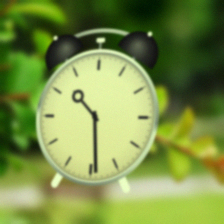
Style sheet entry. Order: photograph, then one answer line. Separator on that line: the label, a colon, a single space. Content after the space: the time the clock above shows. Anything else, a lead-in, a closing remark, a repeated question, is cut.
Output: 10:29
